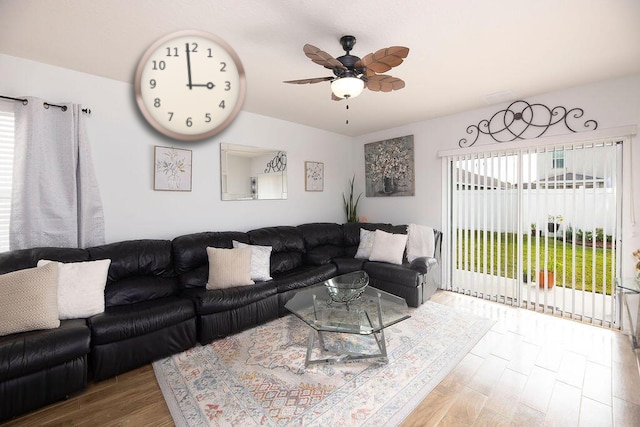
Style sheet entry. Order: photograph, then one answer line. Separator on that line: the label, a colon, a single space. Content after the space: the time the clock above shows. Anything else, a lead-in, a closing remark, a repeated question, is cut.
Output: 2:59
